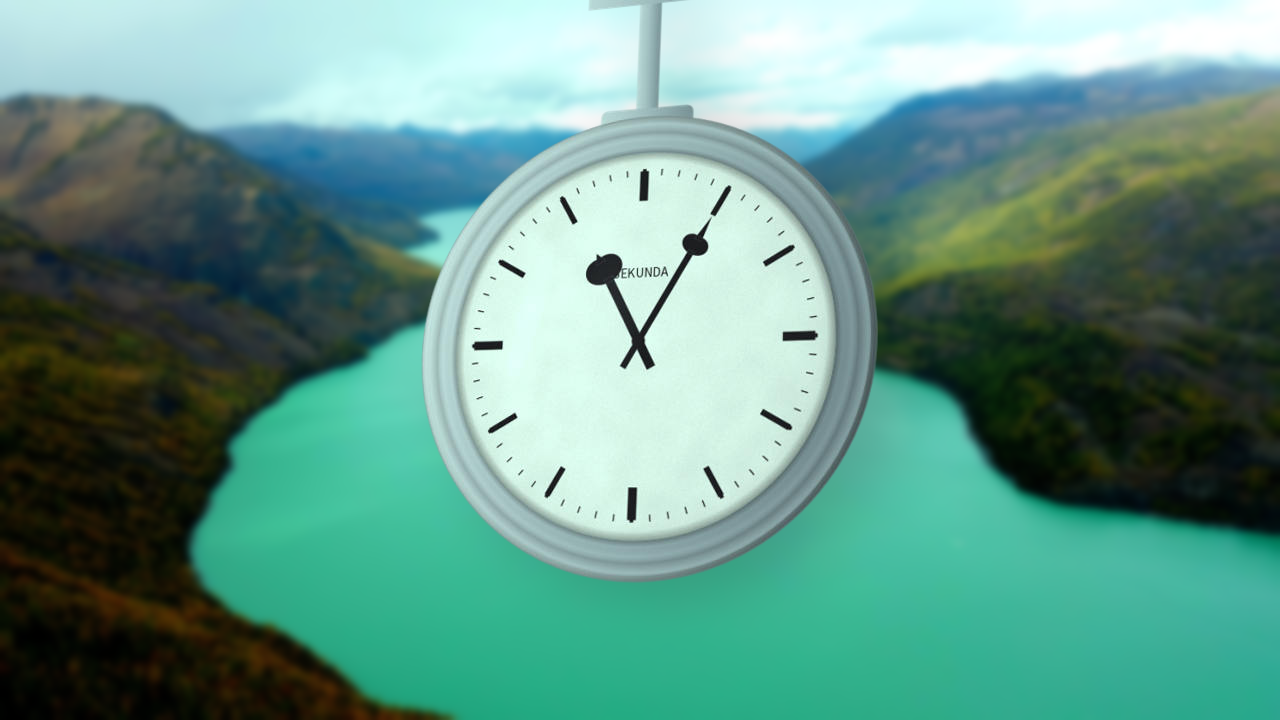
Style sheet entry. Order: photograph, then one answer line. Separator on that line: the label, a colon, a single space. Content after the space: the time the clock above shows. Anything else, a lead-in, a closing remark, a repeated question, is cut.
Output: 11:05
